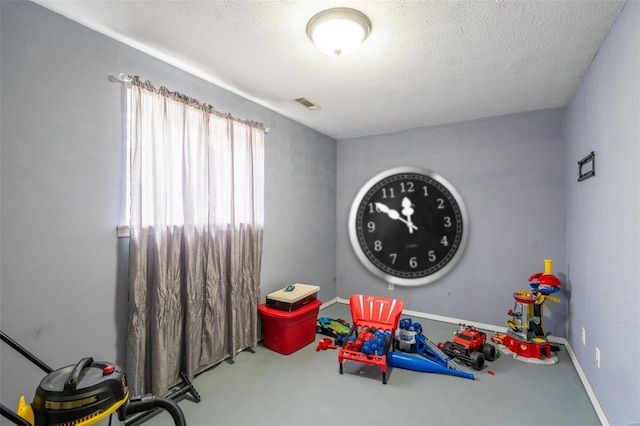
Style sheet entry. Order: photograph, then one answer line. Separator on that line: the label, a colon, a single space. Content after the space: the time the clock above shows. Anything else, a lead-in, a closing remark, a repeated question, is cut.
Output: 11:51
